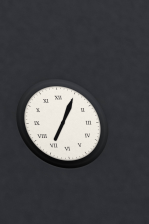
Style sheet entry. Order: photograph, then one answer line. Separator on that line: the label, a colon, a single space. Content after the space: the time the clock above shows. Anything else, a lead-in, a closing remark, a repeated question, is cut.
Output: 7:05
